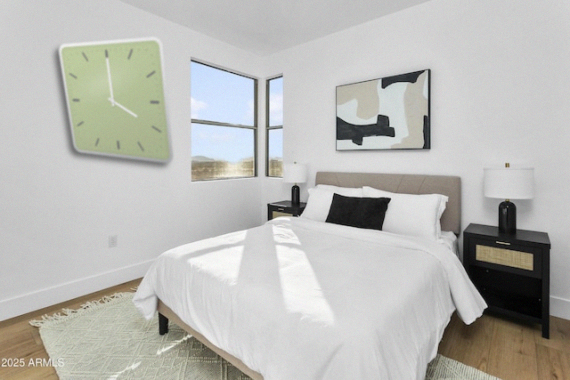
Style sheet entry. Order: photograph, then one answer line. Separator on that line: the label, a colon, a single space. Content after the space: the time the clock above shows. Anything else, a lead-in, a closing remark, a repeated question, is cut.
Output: 4:00
